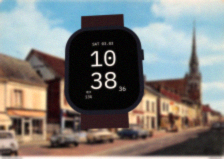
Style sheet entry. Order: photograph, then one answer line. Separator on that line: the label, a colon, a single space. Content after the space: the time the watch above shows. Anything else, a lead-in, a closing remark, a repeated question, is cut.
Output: 10:38
